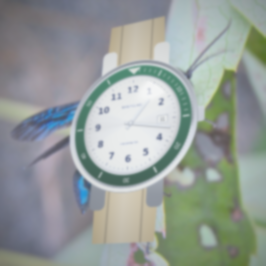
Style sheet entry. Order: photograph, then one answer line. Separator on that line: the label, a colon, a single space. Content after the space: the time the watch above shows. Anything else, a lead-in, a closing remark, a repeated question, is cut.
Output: 1:17
